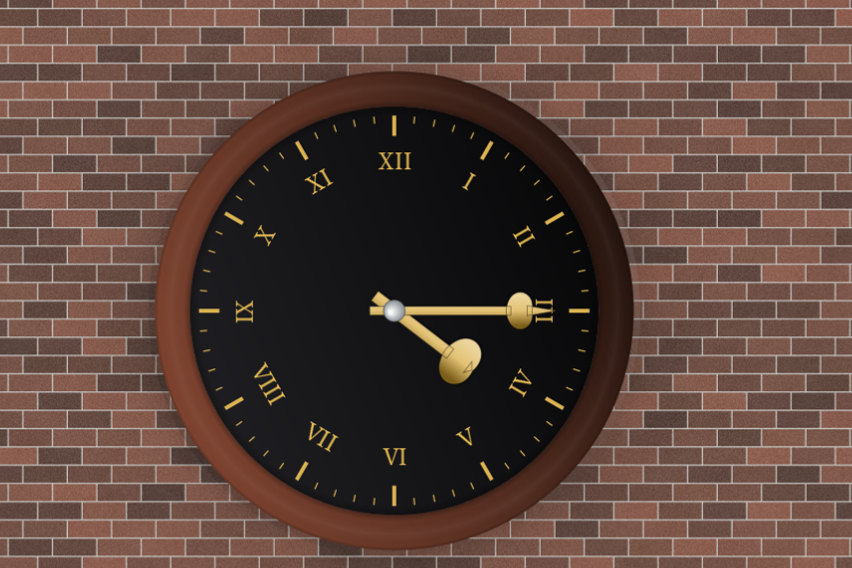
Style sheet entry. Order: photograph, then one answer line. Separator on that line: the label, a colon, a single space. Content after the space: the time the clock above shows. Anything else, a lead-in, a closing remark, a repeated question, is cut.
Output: 4:15
